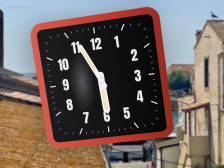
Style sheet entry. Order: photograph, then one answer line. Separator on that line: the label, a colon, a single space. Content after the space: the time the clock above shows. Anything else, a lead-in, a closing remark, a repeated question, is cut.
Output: 5:56
